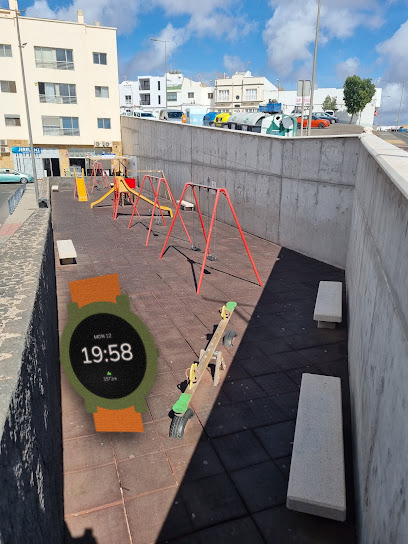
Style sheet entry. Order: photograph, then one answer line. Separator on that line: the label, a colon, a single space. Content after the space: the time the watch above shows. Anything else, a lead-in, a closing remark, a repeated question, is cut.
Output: 19:58
